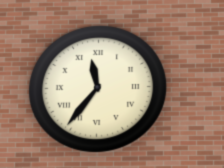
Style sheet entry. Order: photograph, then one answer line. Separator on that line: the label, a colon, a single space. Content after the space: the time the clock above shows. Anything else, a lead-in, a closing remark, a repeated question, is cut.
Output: 11:36
